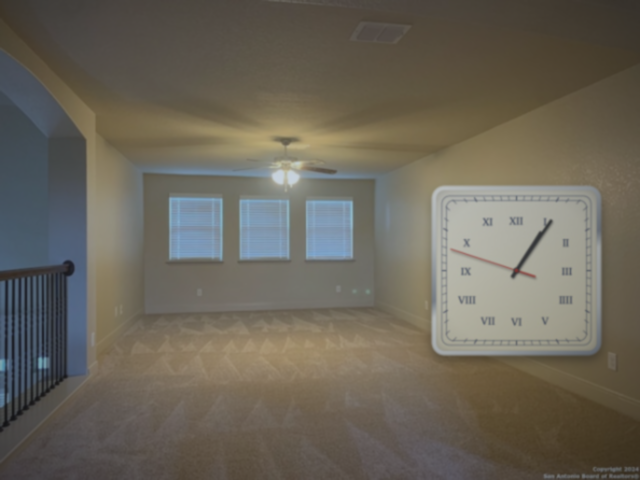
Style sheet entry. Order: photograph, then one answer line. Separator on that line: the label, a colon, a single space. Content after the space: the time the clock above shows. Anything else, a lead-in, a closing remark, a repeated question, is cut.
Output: 1:05:48
